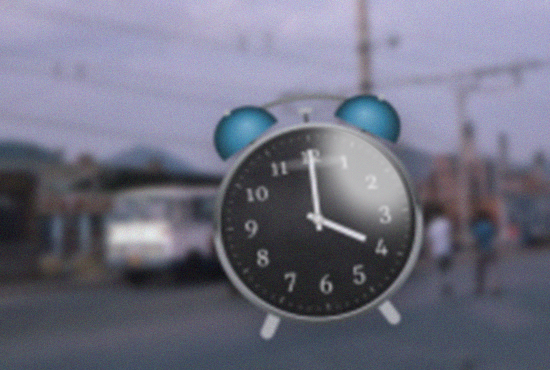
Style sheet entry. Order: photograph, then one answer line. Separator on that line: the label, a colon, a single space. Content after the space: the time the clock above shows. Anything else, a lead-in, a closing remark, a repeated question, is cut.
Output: 4:00
